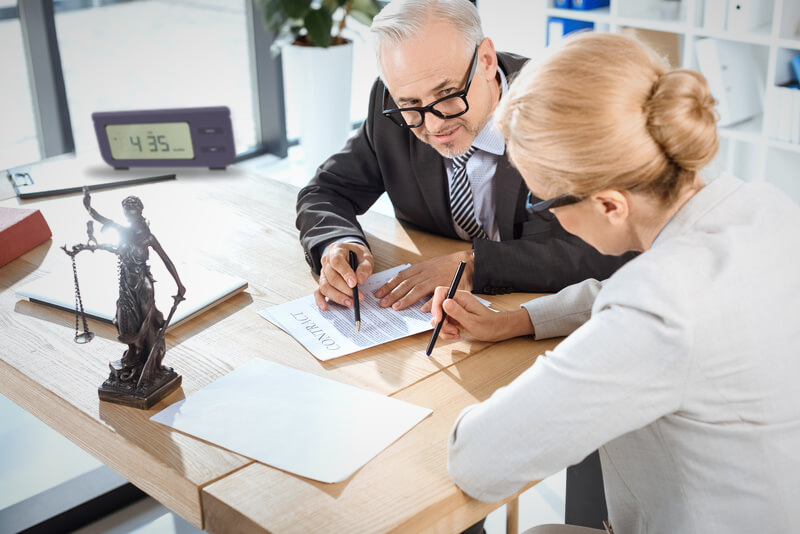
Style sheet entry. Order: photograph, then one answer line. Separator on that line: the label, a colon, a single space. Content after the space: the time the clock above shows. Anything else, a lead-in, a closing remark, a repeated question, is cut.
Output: 4:35
